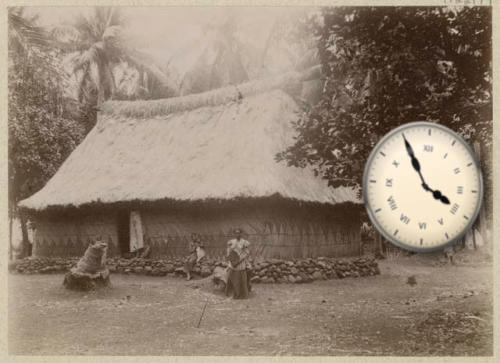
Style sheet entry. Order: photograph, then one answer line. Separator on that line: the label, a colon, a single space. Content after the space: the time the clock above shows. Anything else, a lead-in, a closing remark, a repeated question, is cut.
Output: 3:55
